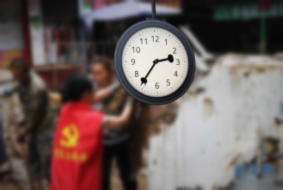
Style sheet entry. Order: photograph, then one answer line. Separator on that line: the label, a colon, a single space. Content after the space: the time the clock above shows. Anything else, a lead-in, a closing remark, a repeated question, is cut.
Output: 2:36
